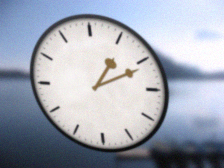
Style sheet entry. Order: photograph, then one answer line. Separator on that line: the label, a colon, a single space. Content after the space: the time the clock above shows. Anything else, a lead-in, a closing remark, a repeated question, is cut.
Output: 1:11
